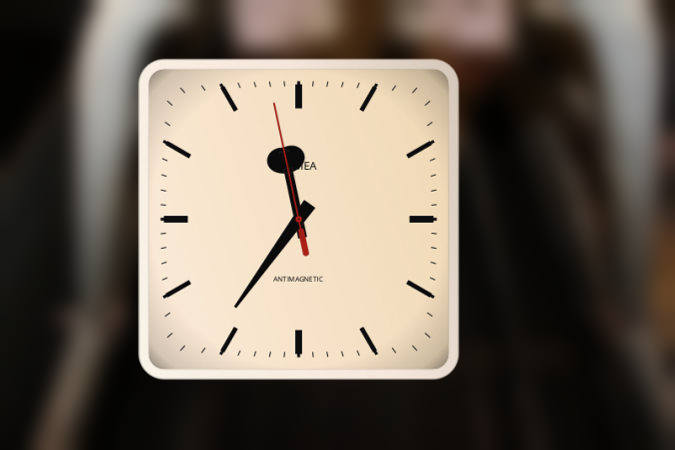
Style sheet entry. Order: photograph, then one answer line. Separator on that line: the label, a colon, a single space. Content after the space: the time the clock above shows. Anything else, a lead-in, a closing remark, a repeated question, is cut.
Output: 11:35:58
